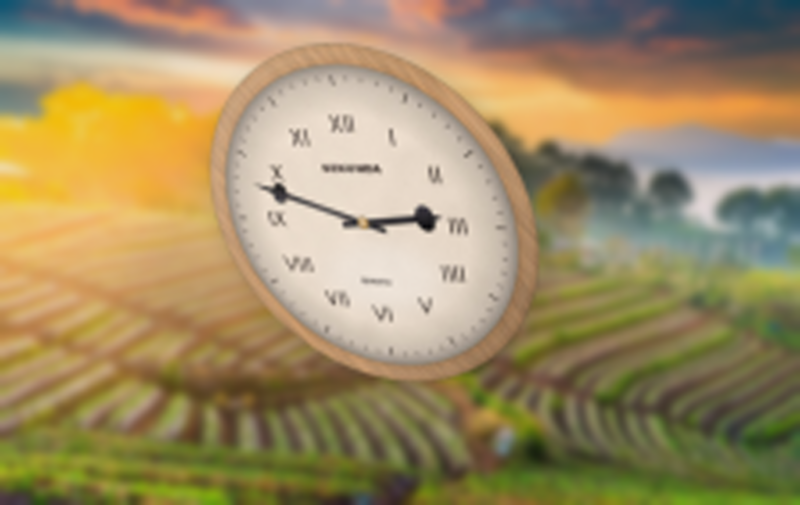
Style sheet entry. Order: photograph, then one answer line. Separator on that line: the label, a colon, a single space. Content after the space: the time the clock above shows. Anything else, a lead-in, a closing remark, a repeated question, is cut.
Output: 2:48
